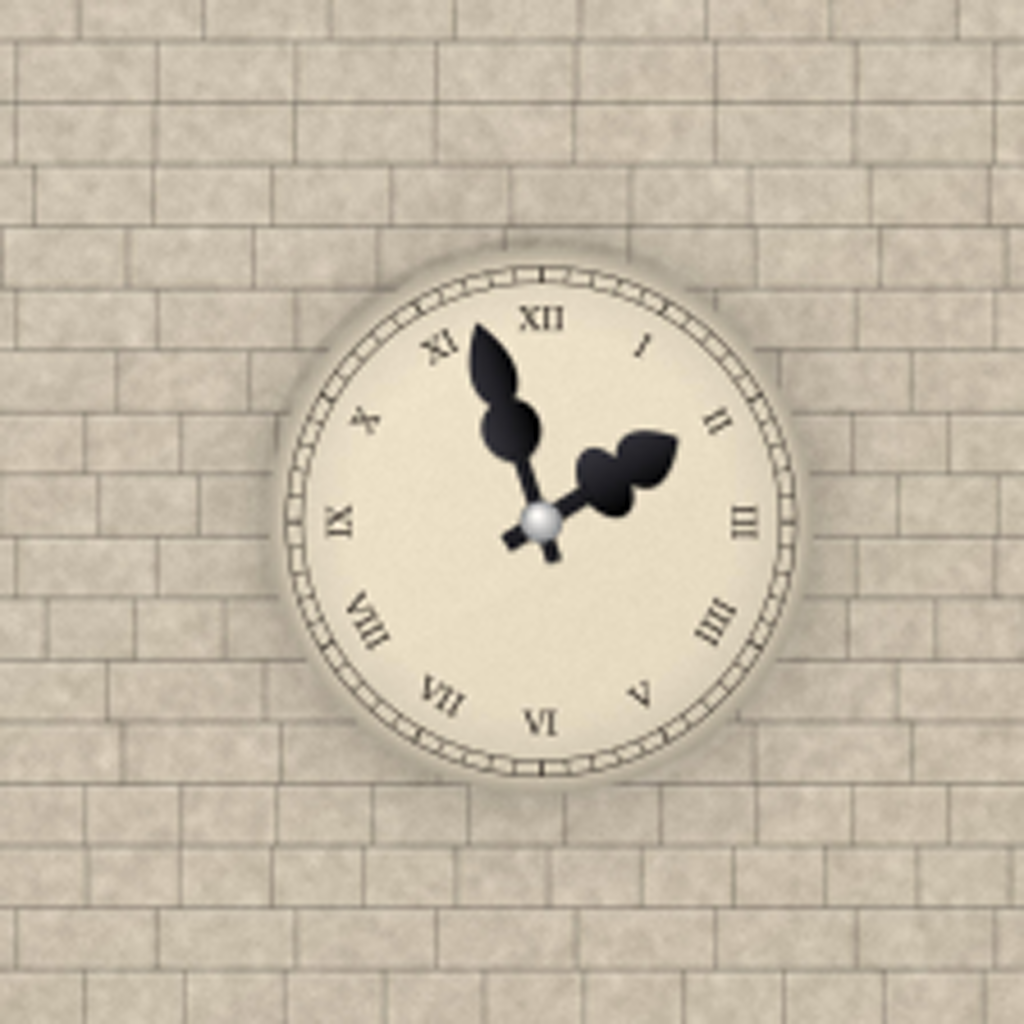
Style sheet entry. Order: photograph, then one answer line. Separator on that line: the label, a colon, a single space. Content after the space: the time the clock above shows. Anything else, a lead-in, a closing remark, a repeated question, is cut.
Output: 1:57
